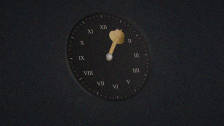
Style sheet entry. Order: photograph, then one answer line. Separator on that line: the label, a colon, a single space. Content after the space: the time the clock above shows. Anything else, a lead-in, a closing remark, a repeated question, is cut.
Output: 1:06
